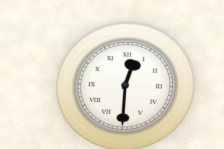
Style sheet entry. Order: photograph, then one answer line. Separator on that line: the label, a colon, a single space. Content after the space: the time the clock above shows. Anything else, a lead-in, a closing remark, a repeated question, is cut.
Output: 12:30
